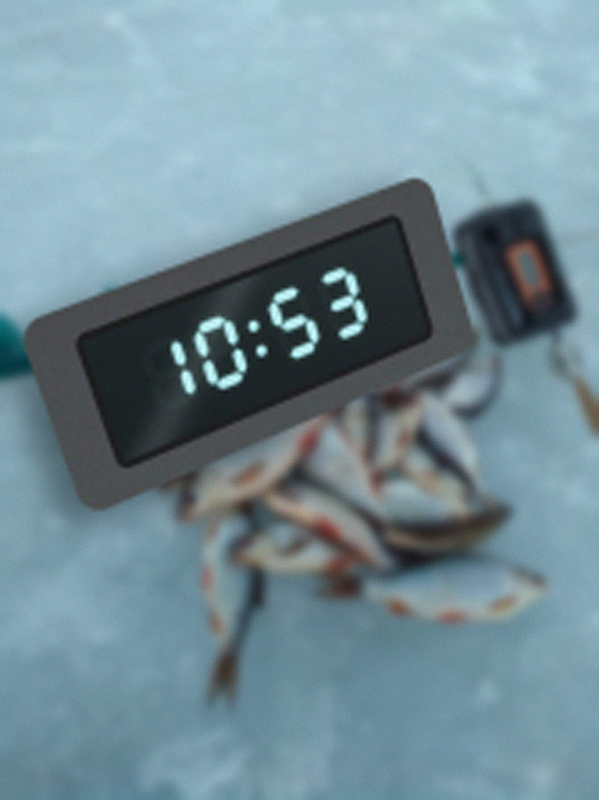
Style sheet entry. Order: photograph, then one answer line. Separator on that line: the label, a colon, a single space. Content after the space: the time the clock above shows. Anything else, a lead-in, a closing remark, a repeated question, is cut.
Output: 10:53
